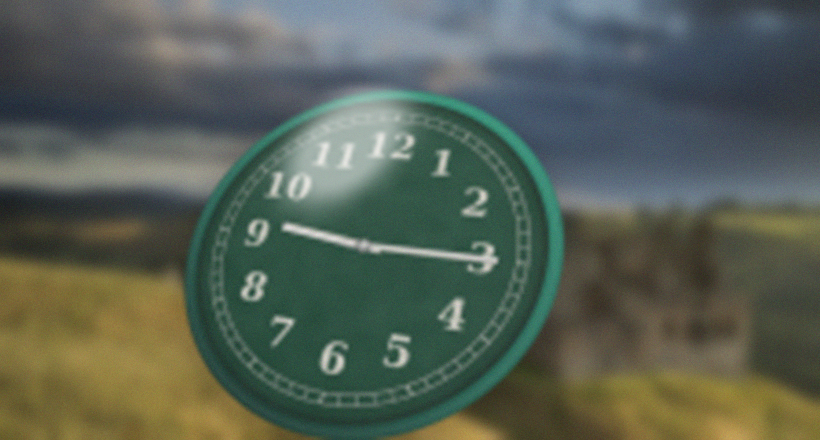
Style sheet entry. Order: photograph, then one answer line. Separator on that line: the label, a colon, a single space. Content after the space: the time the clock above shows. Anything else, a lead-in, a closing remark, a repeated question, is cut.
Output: 9:15
